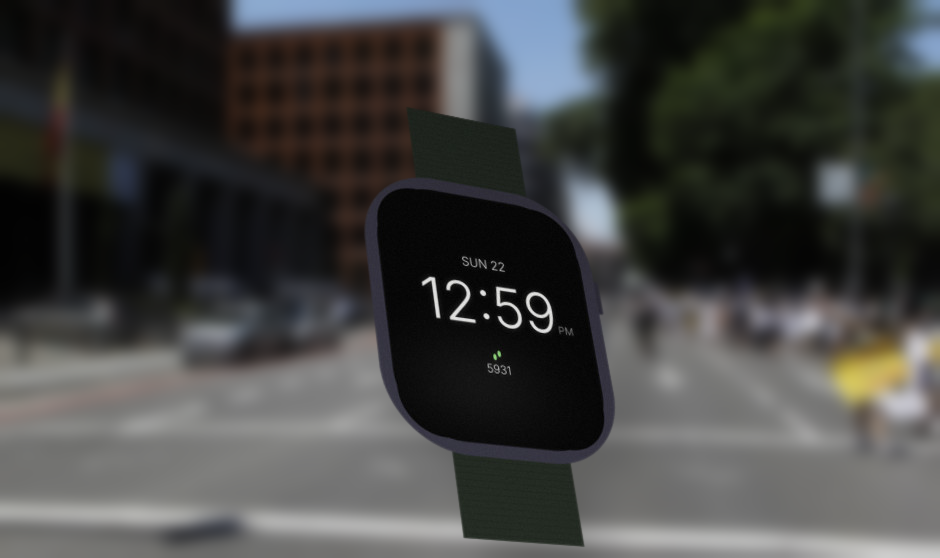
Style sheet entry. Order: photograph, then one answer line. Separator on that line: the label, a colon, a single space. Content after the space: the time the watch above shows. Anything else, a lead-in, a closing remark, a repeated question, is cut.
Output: 12:59
